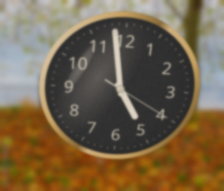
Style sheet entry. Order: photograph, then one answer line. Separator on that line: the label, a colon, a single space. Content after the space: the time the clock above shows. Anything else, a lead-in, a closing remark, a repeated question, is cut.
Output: 4:58:20
